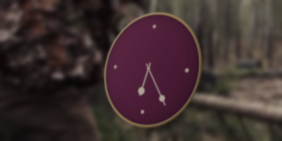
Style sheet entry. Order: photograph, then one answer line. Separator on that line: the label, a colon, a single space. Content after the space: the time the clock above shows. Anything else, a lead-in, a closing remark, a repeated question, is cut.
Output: 6:24
